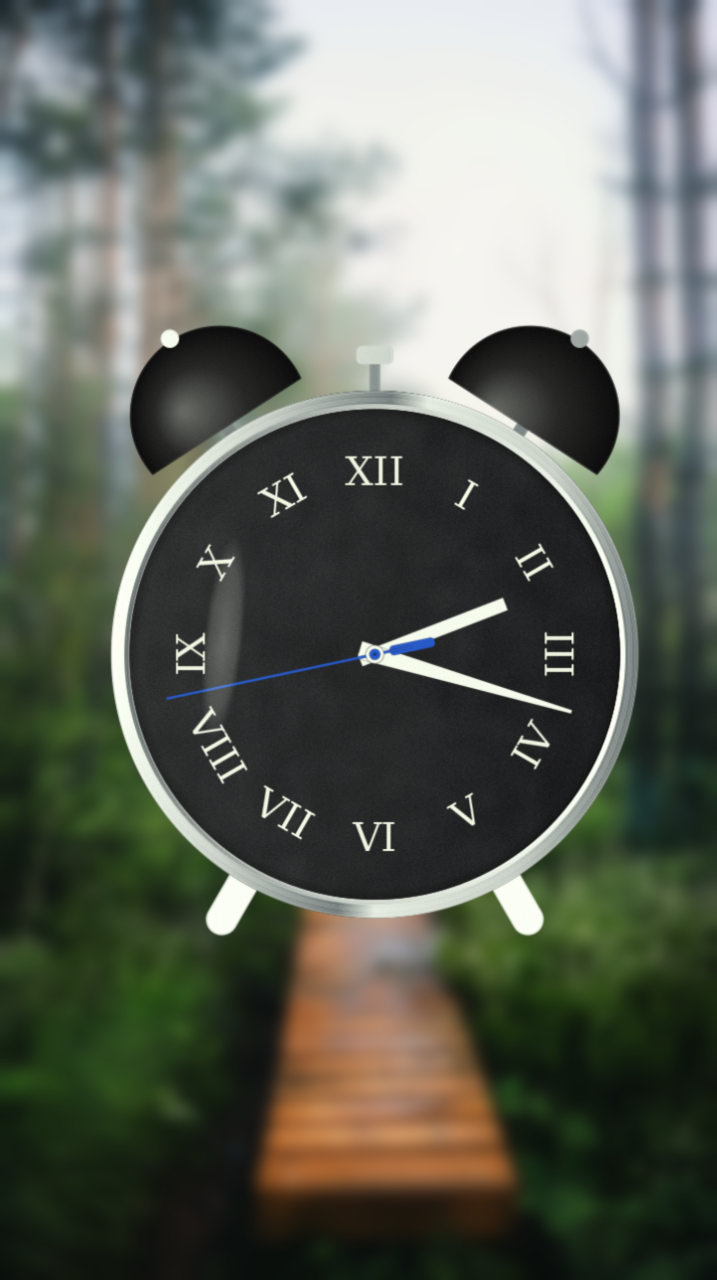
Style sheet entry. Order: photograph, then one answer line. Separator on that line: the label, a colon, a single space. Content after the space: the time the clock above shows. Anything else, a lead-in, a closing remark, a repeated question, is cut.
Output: 2:17:43
